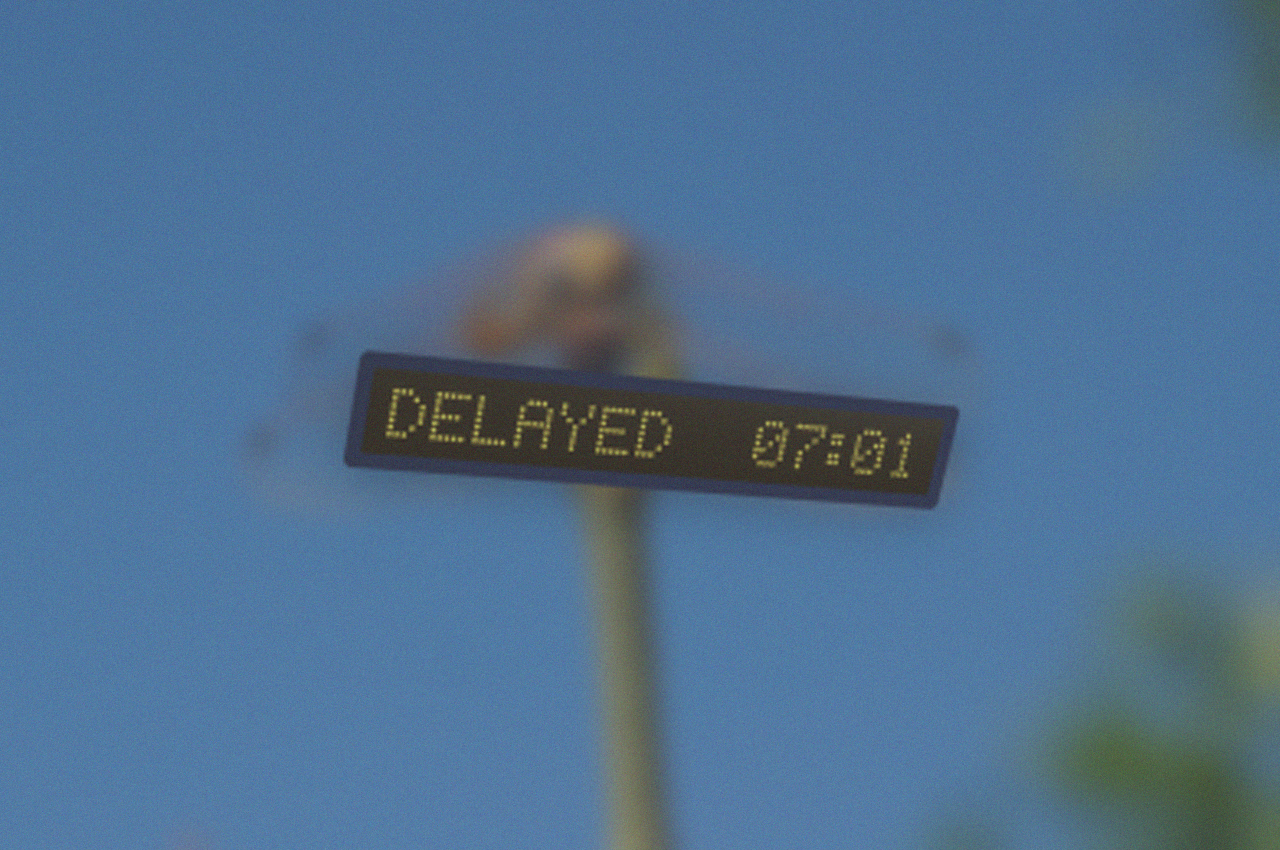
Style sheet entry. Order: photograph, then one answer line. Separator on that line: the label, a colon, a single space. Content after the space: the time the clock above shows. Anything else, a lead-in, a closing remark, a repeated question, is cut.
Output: 7:01
